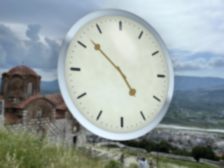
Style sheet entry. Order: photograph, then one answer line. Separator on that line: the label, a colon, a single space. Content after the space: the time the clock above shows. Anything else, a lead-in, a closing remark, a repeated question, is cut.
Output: 4:52
